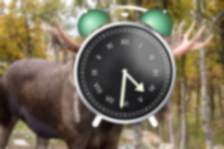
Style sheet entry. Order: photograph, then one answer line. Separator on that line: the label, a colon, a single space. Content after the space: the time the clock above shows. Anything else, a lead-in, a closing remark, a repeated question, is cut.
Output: 4:31
